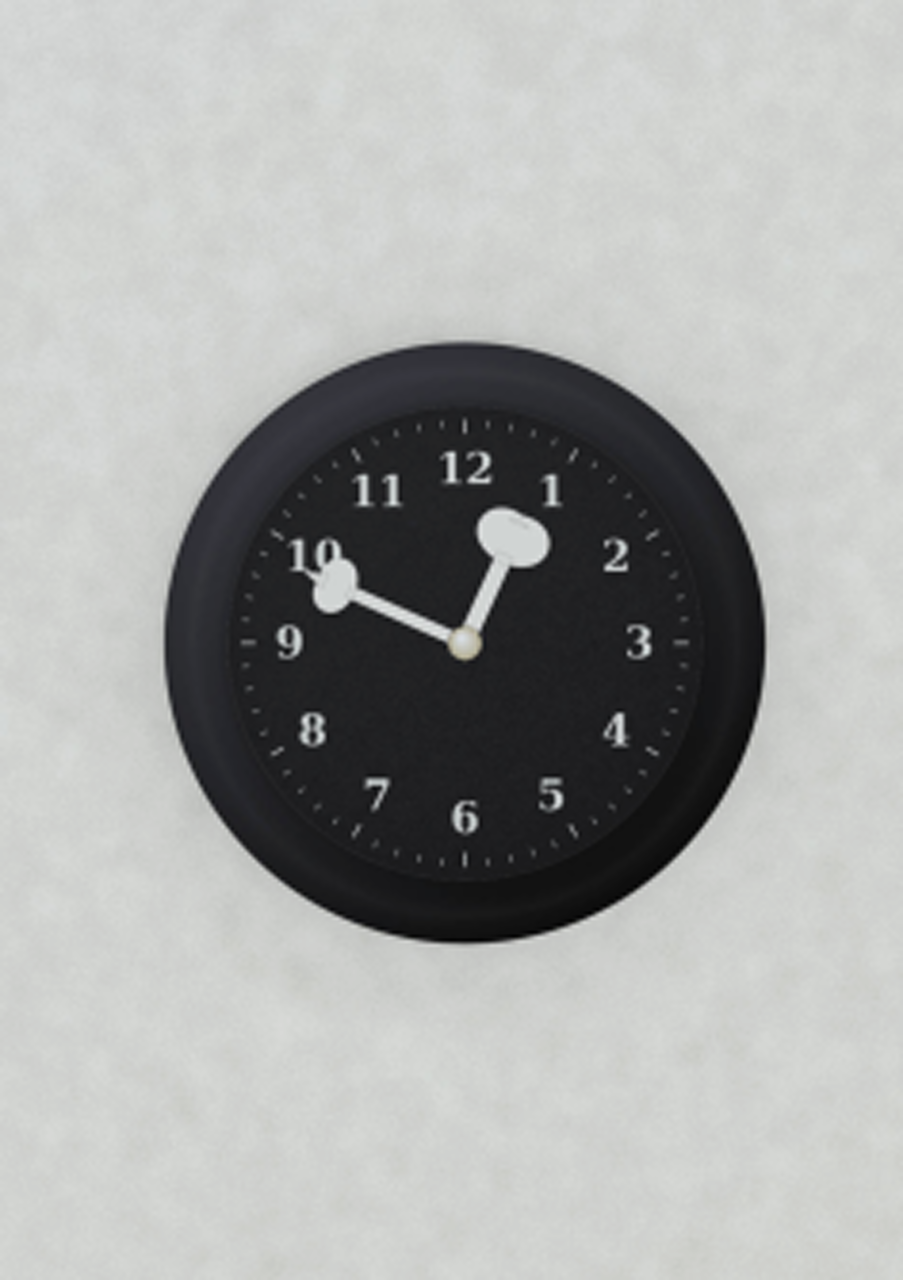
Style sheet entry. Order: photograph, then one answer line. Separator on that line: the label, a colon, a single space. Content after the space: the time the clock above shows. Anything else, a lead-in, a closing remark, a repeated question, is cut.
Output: 12:49
